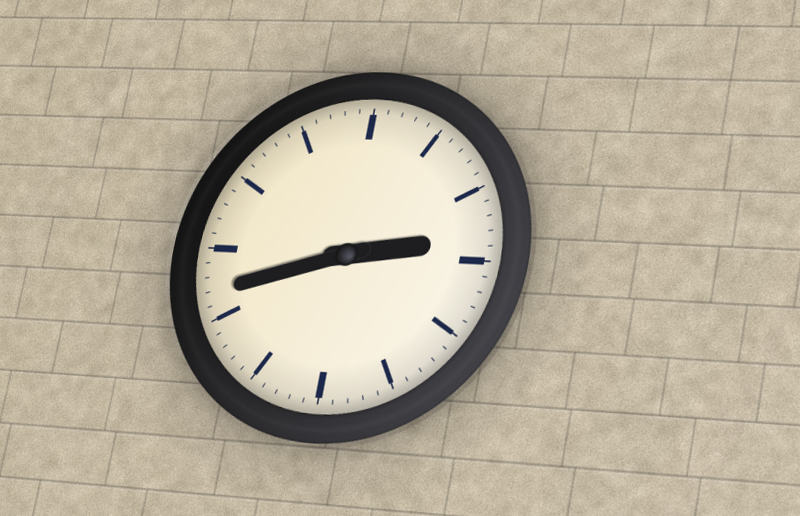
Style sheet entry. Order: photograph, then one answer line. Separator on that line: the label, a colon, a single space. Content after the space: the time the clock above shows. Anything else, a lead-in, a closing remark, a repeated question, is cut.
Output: 2:42
